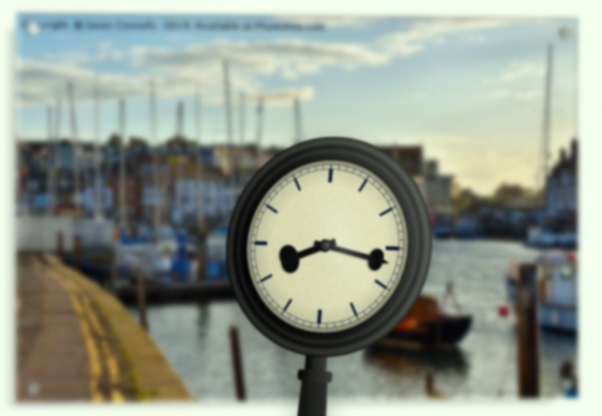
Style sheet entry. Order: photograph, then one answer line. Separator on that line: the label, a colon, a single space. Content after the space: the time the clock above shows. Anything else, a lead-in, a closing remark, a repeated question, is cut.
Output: 8:17
